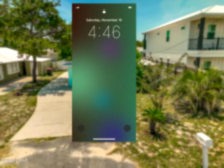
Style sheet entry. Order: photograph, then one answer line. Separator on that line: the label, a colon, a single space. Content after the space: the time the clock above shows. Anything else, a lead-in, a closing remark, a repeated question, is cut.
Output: 4:46
